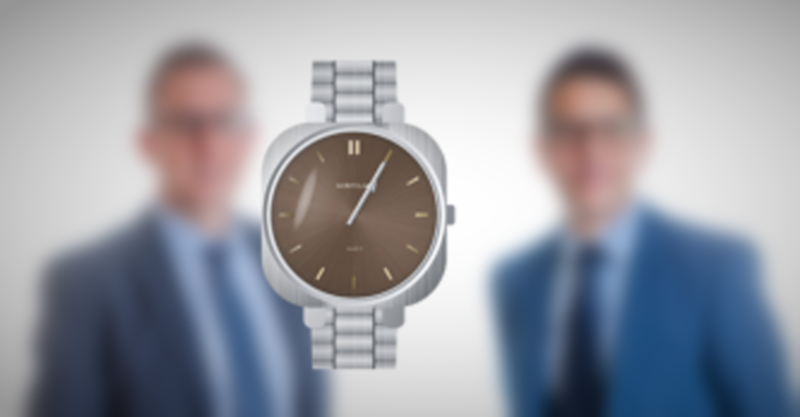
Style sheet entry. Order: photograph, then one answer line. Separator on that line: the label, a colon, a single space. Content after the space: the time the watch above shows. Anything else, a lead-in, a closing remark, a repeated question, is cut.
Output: 1:05
